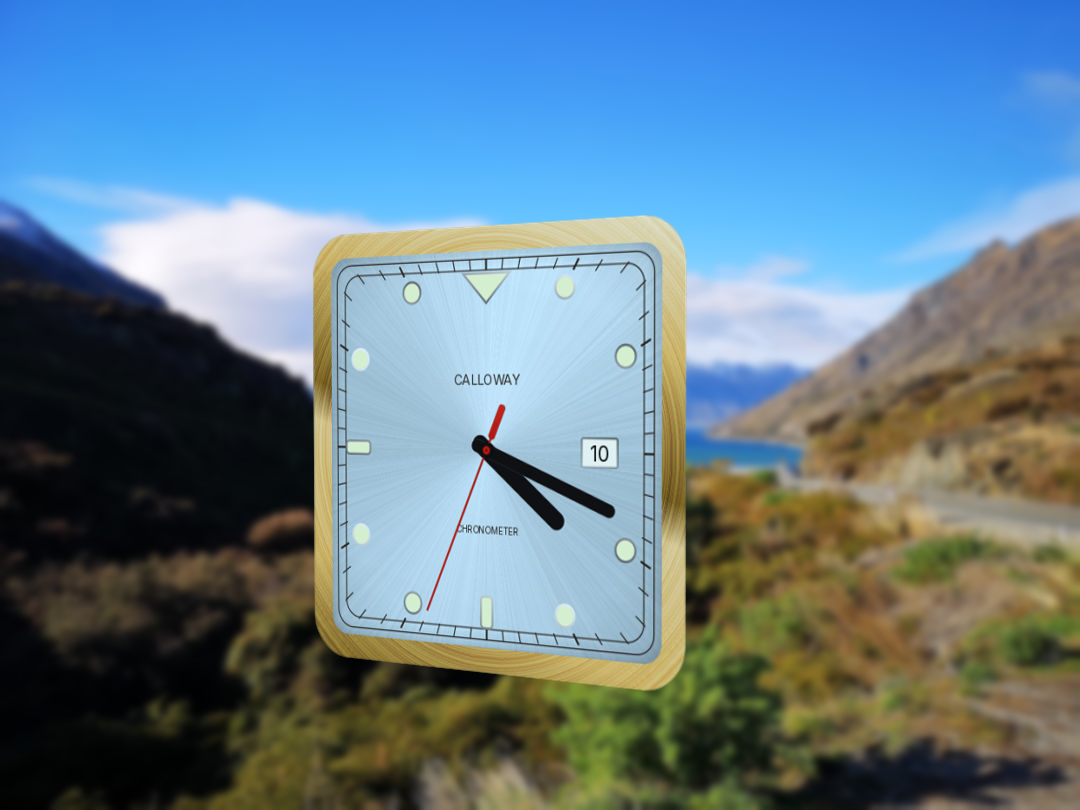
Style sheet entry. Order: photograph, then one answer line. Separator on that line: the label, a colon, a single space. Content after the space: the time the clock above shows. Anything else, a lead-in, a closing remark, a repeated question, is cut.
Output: 4:18:34
